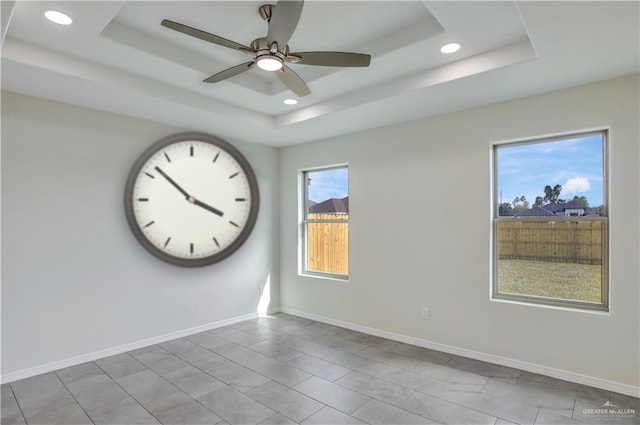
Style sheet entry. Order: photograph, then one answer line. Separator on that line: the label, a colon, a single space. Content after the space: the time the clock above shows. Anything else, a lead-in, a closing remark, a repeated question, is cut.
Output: 3:52
